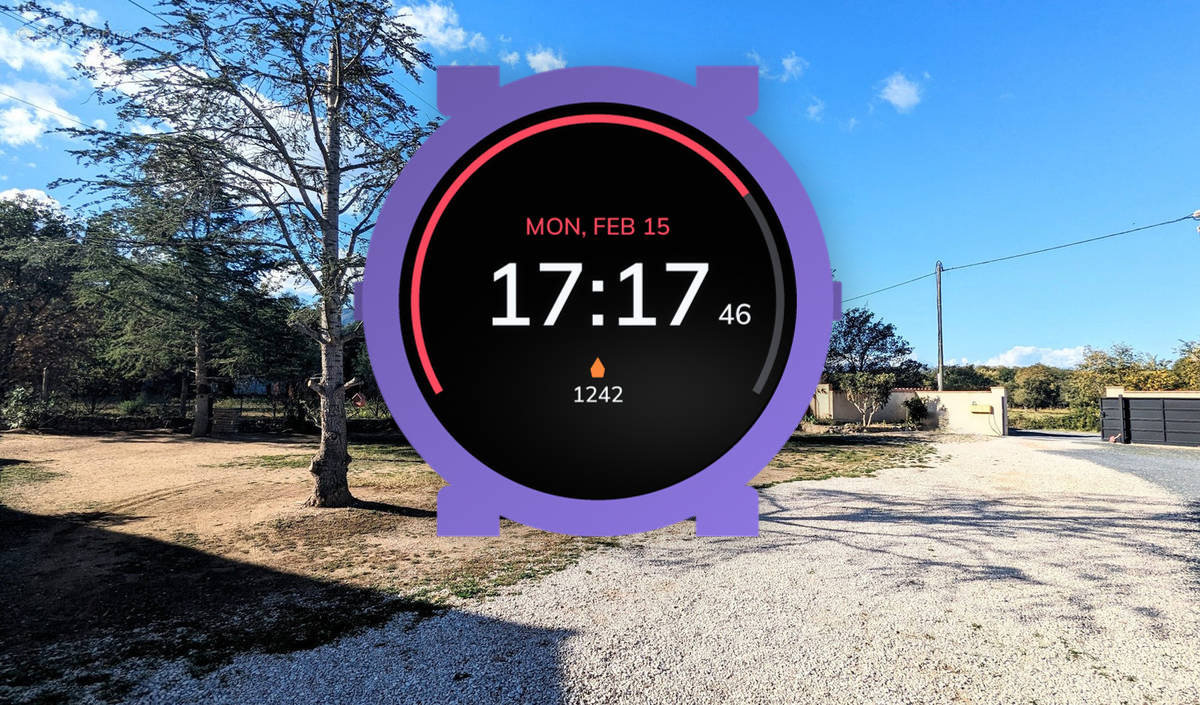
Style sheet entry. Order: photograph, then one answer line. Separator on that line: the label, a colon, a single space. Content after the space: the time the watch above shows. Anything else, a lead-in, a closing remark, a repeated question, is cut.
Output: 17:17:46
